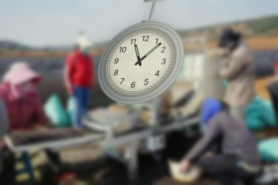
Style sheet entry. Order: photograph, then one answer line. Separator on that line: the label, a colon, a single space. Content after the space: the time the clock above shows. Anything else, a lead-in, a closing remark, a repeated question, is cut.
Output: 11:07
